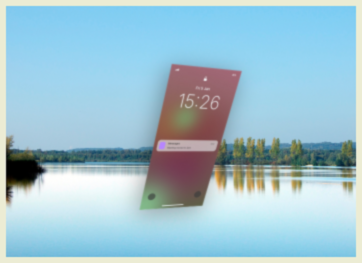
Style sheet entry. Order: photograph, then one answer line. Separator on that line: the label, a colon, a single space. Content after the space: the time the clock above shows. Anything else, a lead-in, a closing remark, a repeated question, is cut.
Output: 15:26
